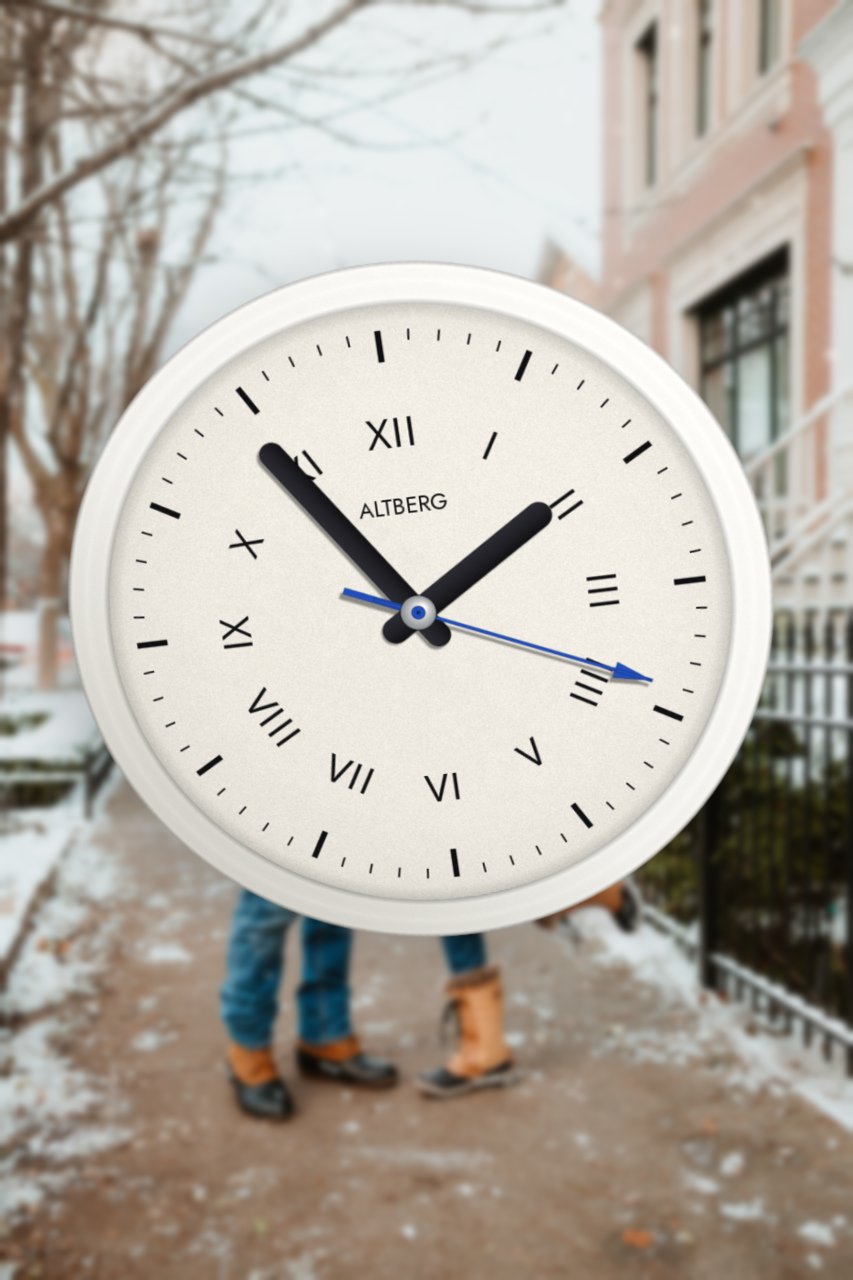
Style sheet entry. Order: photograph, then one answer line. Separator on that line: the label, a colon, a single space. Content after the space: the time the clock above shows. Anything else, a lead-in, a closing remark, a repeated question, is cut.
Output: 1:54:19
